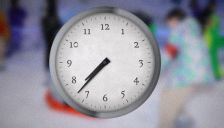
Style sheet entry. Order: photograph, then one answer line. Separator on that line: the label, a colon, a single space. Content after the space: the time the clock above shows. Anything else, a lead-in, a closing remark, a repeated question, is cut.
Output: 7:37
